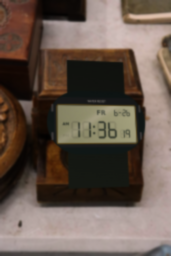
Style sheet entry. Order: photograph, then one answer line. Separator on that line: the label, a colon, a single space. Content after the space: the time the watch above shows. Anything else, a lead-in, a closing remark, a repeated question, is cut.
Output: 11:36
